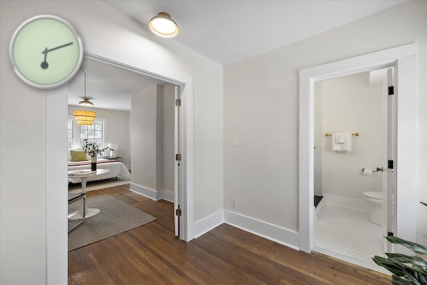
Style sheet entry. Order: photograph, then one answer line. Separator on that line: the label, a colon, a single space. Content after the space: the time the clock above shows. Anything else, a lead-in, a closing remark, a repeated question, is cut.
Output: 6:12
